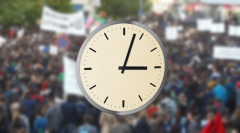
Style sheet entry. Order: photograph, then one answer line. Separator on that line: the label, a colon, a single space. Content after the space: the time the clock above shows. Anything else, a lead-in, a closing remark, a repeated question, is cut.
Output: 3:03
